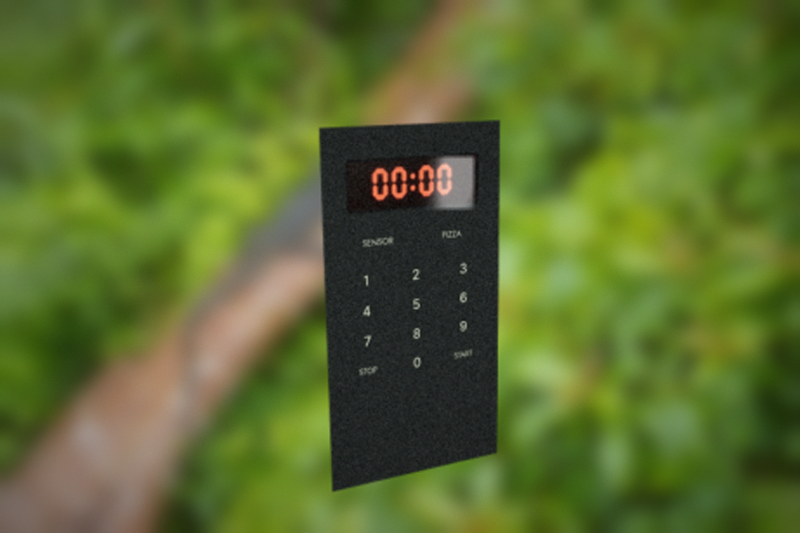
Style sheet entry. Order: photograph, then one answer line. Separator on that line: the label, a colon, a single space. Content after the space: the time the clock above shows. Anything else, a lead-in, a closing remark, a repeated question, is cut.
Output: 0:00
